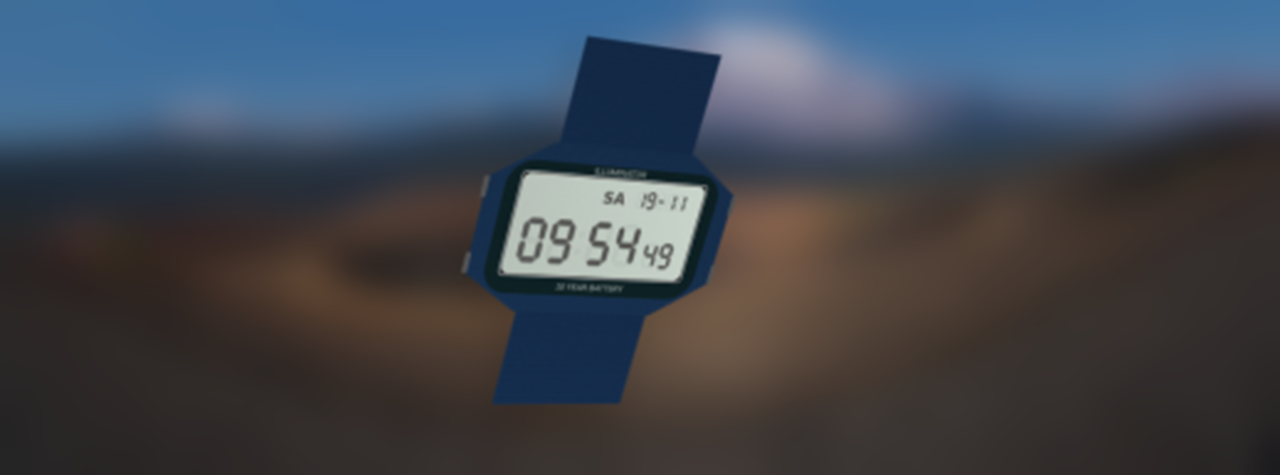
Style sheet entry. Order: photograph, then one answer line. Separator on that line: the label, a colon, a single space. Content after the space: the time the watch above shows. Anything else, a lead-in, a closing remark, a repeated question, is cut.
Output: 9:54:49
